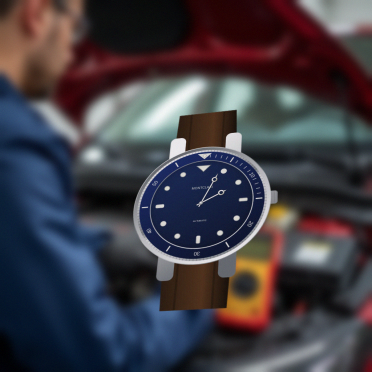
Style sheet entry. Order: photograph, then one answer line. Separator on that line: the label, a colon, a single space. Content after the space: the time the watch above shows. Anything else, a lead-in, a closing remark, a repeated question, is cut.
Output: 2:04
